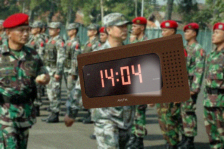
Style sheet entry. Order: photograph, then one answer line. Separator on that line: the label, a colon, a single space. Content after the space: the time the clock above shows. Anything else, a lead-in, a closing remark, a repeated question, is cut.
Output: 14:04
